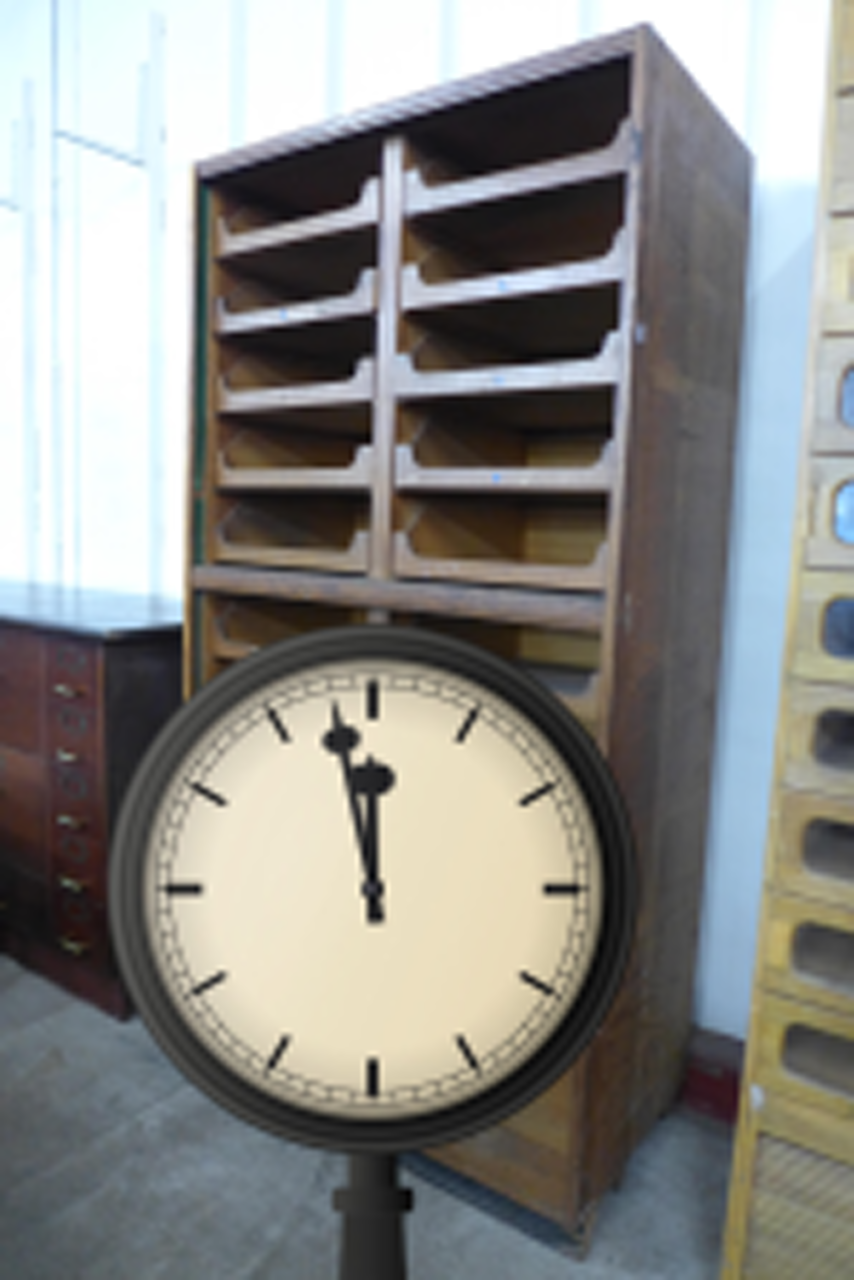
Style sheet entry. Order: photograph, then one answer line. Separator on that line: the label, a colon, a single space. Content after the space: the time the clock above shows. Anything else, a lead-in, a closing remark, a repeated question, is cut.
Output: 11:58
